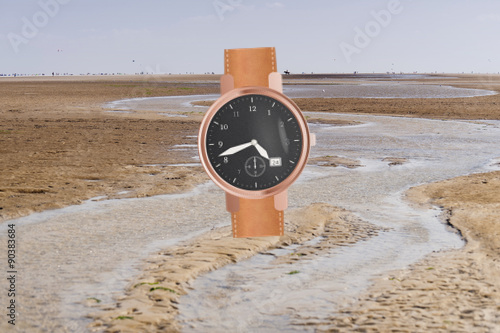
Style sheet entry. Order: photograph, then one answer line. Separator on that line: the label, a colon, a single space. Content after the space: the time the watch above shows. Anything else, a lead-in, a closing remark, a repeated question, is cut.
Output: 4:42
